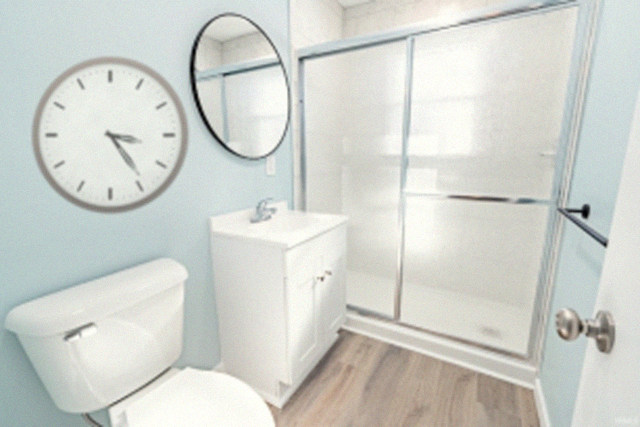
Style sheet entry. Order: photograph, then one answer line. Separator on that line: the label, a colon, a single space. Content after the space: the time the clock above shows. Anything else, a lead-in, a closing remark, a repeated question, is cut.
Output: 3:24
